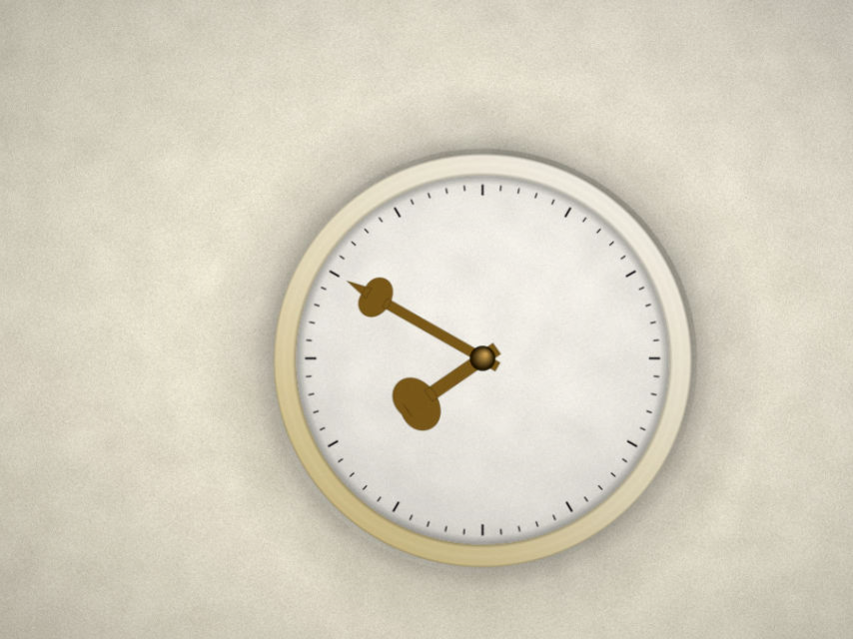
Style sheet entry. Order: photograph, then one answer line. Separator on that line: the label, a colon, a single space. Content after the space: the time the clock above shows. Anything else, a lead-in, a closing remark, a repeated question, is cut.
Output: 7:50
